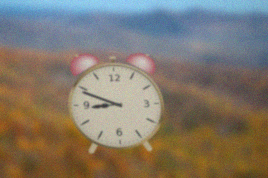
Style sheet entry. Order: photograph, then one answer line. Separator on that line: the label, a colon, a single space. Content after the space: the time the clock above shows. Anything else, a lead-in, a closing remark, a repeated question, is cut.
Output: 8:49
